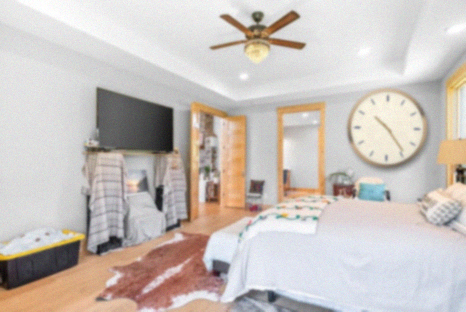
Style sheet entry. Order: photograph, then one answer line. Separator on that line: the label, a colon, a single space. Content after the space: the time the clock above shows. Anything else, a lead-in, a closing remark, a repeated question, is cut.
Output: 10:24
